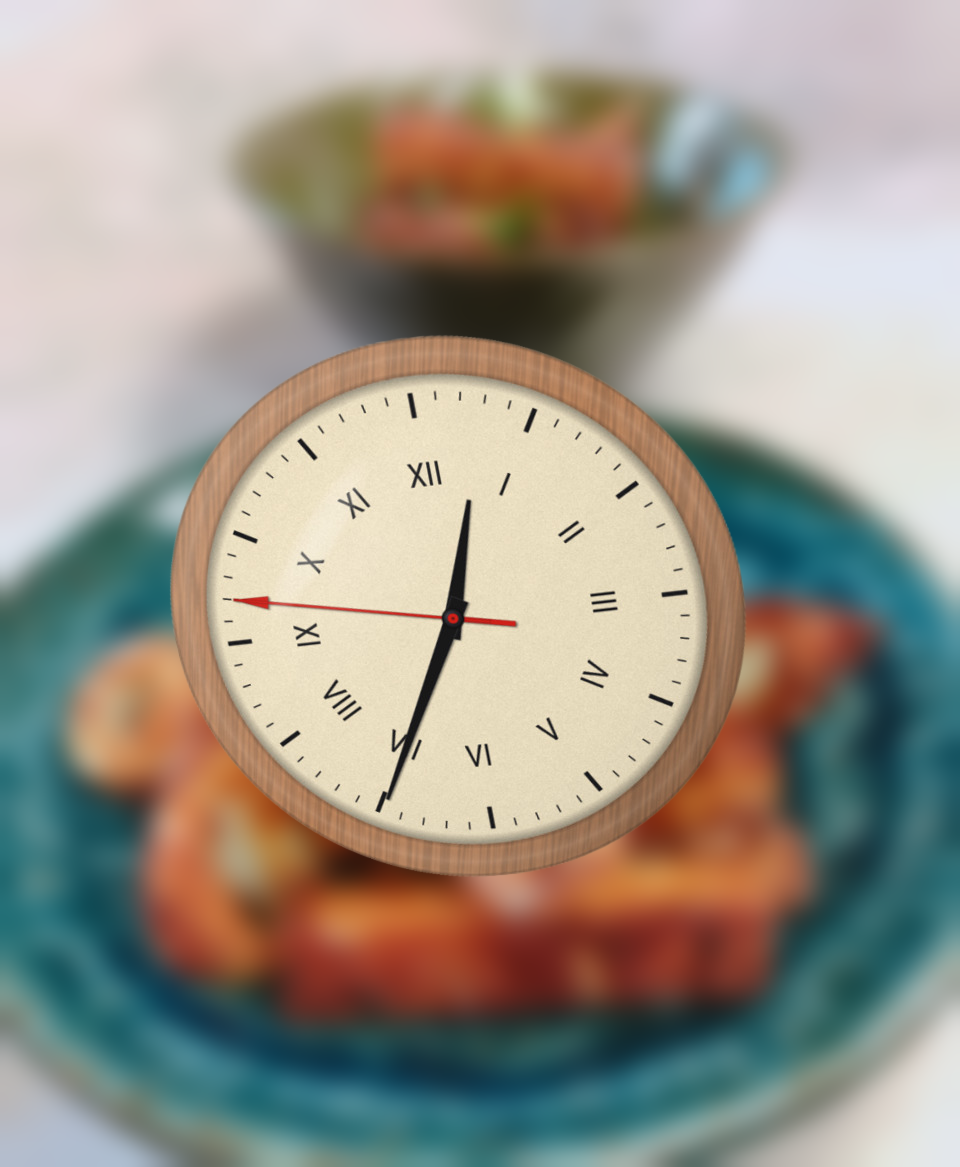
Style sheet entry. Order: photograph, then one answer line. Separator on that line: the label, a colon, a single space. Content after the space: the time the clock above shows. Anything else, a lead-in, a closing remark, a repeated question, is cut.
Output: 12:34:47
